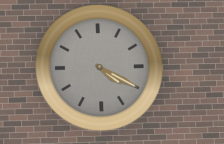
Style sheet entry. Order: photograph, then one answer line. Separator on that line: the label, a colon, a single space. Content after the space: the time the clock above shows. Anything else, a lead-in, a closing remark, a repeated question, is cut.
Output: 4:20
